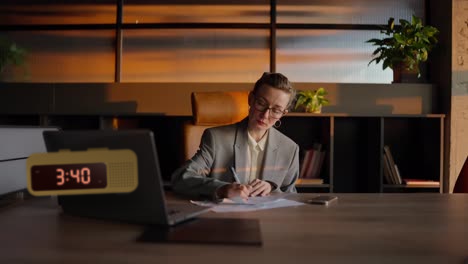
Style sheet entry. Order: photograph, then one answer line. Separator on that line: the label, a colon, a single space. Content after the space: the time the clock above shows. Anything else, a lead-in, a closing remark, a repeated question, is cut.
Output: 3:40
